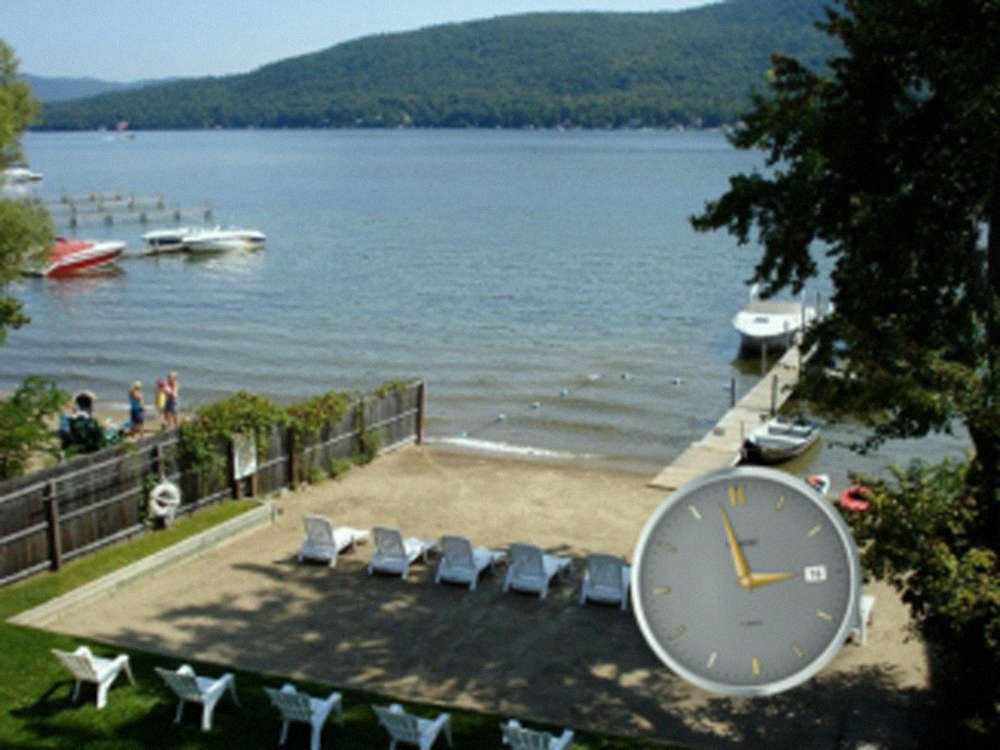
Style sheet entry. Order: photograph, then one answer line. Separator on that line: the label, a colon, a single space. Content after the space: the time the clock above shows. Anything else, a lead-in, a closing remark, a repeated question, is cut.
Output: 2:58
